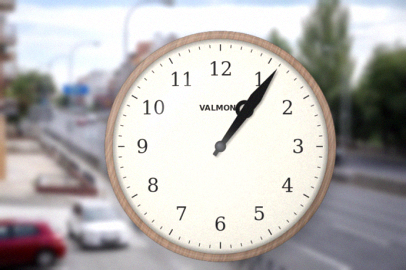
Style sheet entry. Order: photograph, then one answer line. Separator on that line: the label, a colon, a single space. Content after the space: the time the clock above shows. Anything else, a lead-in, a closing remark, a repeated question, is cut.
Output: 1:06
